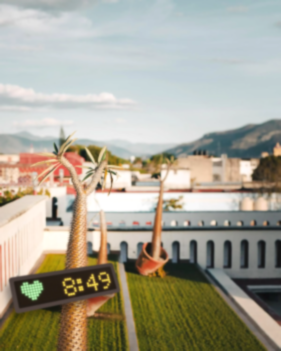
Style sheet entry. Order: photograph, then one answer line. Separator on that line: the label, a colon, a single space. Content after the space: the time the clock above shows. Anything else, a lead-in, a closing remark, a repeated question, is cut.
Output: 8:49
